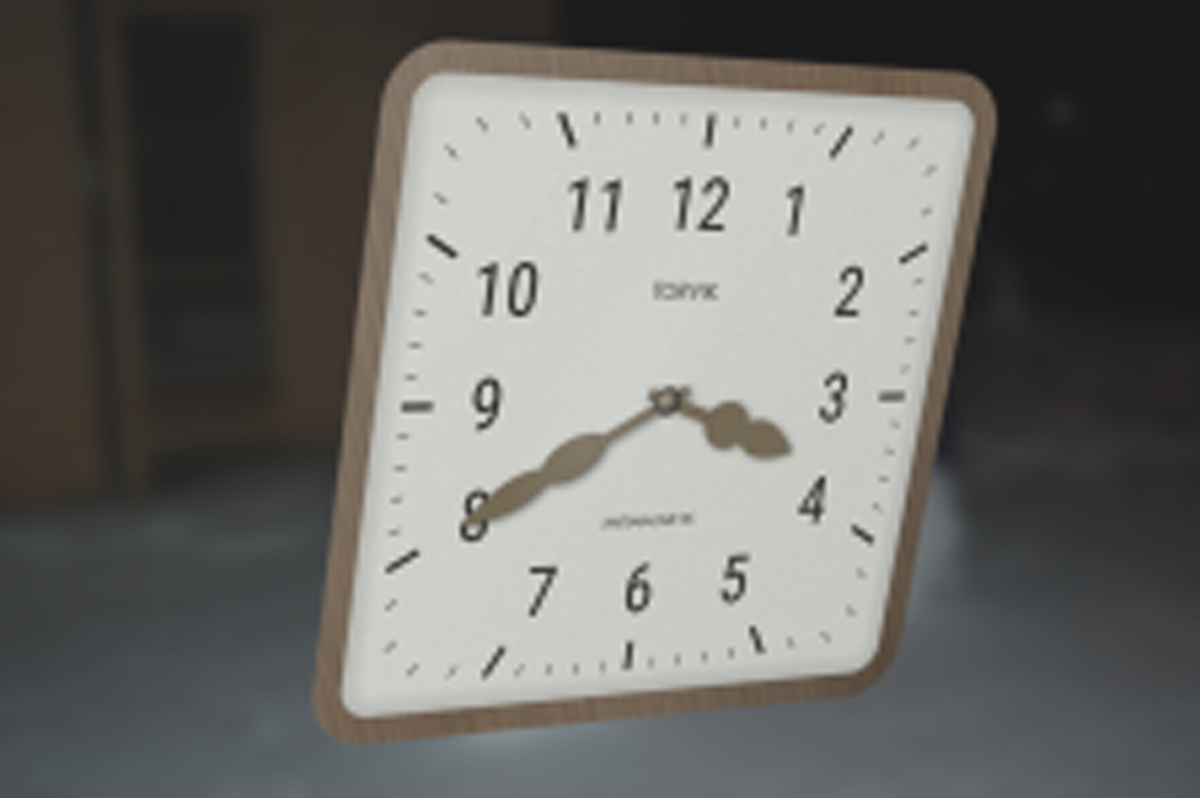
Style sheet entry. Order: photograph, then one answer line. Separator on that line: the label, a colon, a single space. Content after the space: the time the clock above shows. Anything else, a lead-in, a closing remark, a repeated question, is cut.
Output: 3:40
